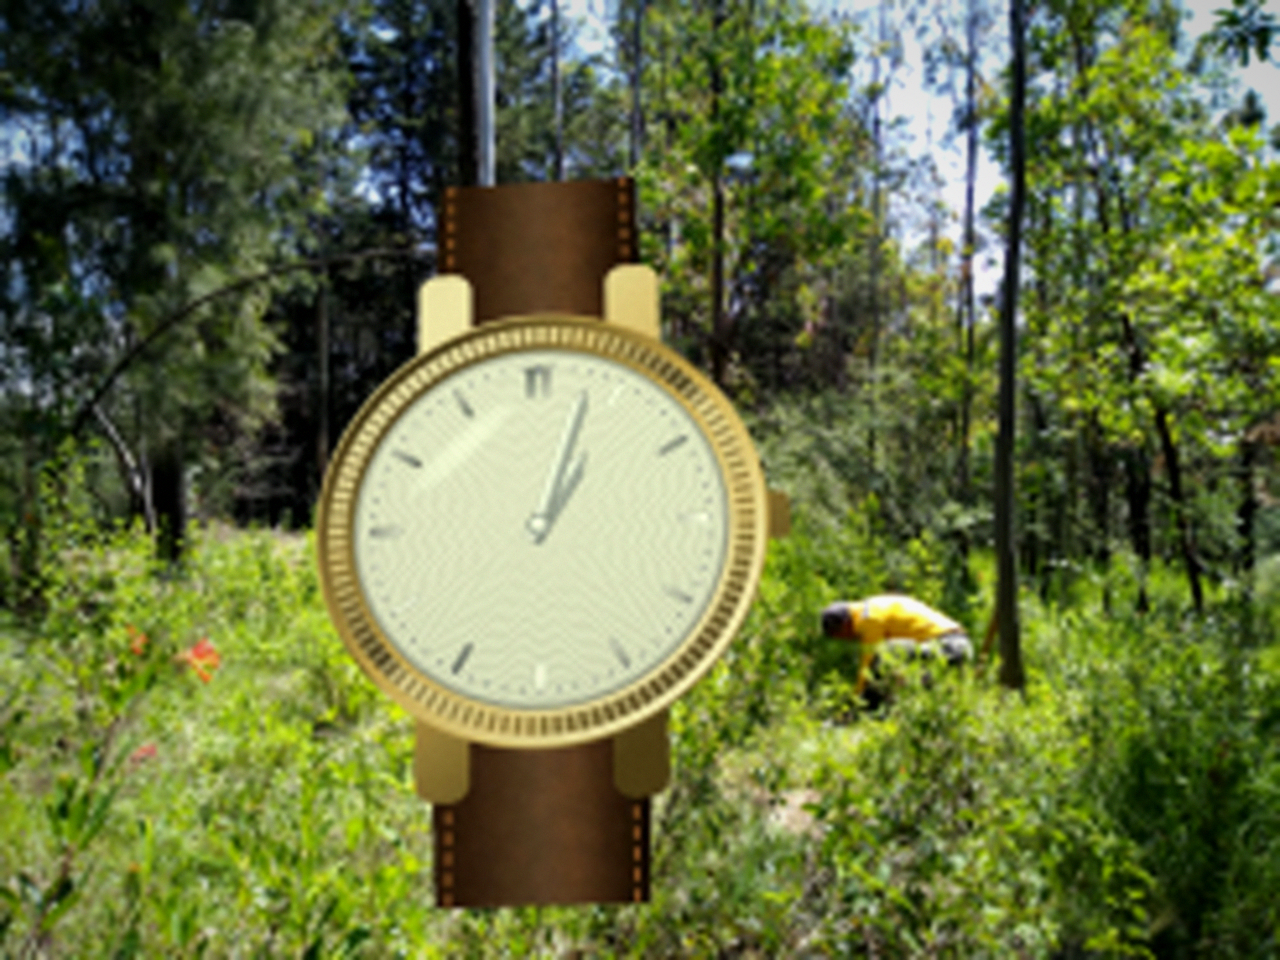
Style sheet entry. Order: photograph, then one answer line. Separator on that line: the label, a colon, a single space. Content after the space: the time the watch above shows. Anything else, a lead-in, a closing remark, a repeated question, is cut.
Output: 1:03
